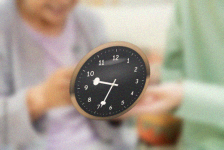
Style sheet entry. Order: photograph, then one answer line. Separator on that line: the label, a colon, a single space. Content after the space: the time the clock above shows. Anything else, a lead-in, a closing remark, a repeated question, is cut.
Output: 9:34
